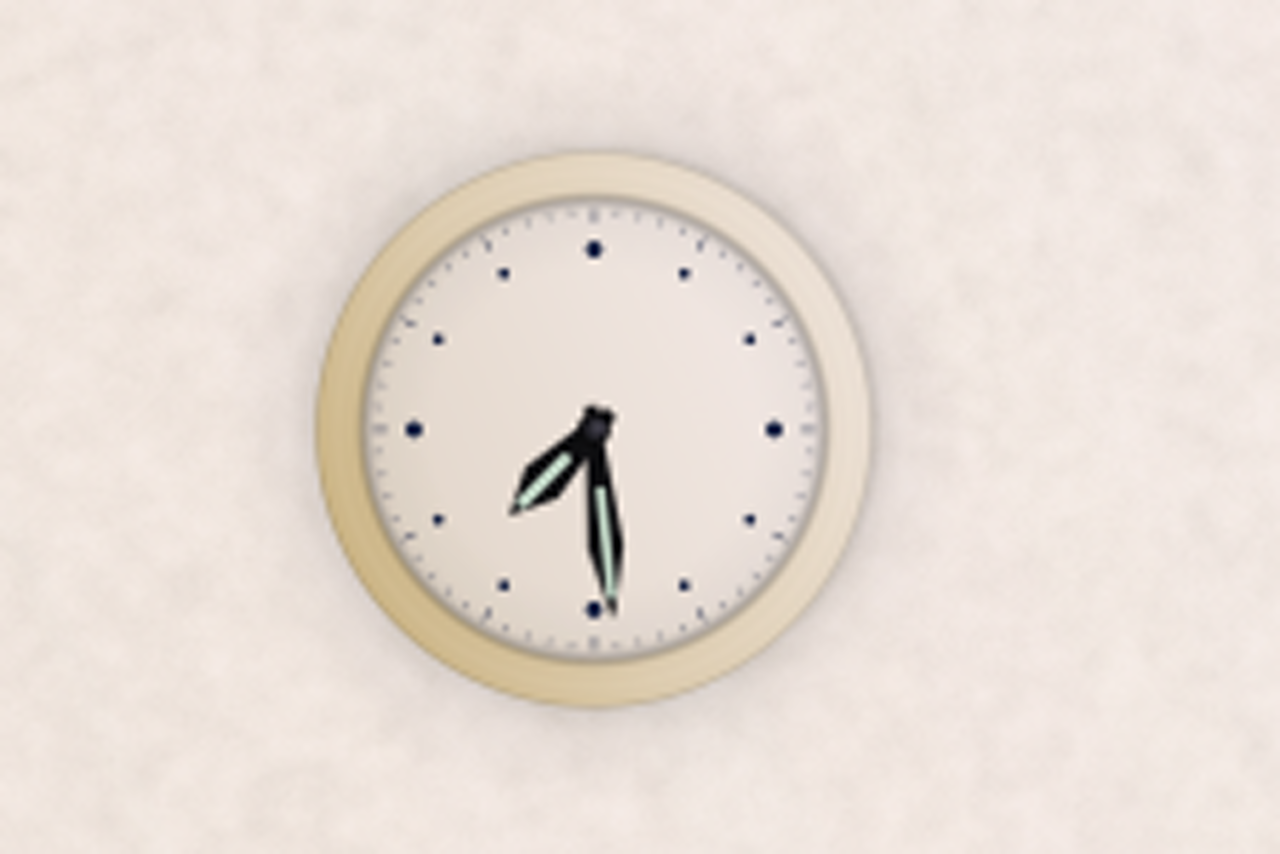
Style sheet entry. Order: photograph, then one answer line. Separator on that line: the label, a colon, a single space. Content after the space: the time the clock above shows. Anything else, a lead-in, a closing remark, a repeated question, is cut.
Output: 7:29
